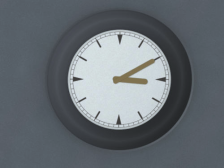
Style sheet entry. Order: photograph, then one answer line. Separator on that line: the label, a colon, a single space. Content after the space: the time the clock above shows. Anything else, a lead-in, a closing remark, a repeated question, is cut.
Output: 3:10
